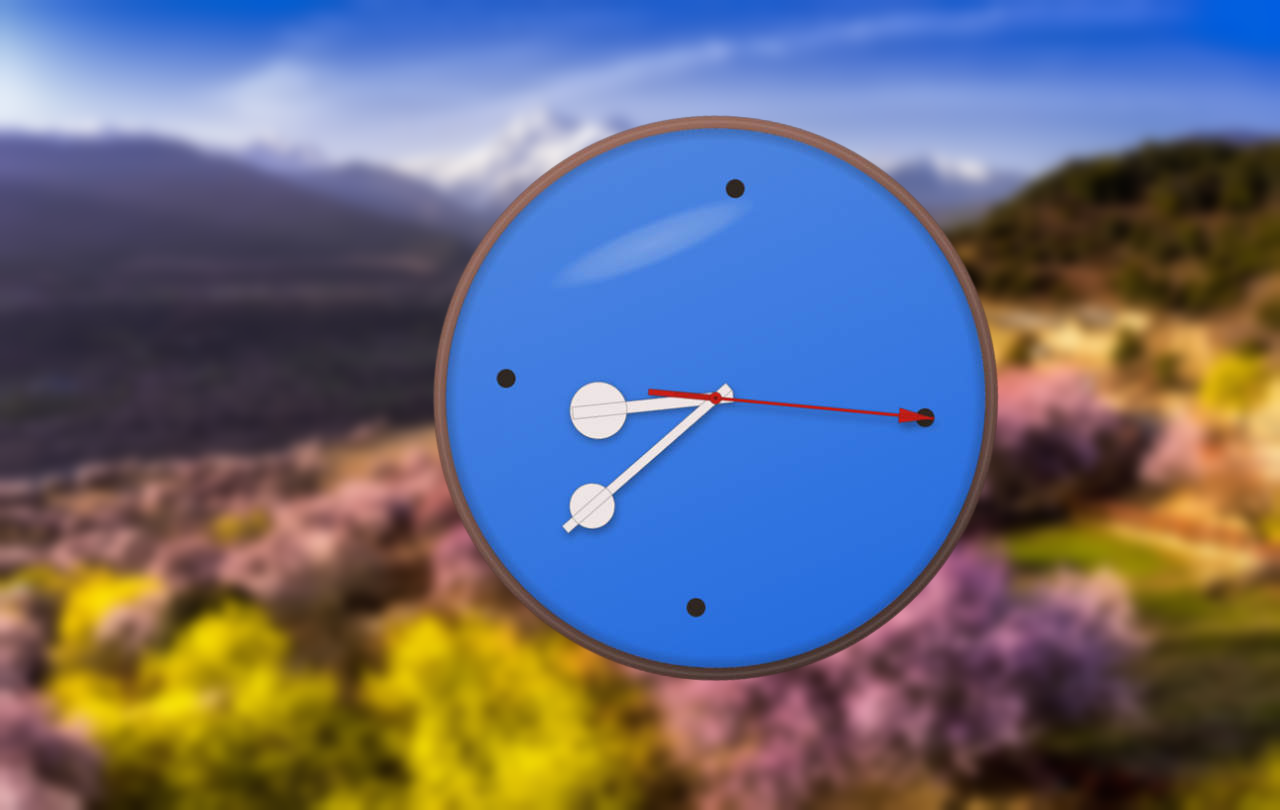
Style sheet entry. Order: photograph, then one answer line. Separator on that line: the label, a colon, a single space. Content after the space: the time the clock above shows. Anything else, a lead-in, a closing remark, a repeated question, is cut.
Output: 8:37:15
